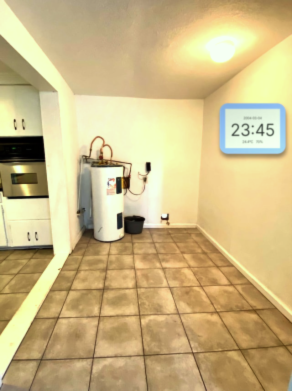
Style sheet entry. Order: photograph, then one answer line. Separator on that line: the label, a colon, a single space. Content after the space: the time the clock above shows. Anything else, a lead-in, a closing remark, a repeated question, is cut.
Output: 23:45
